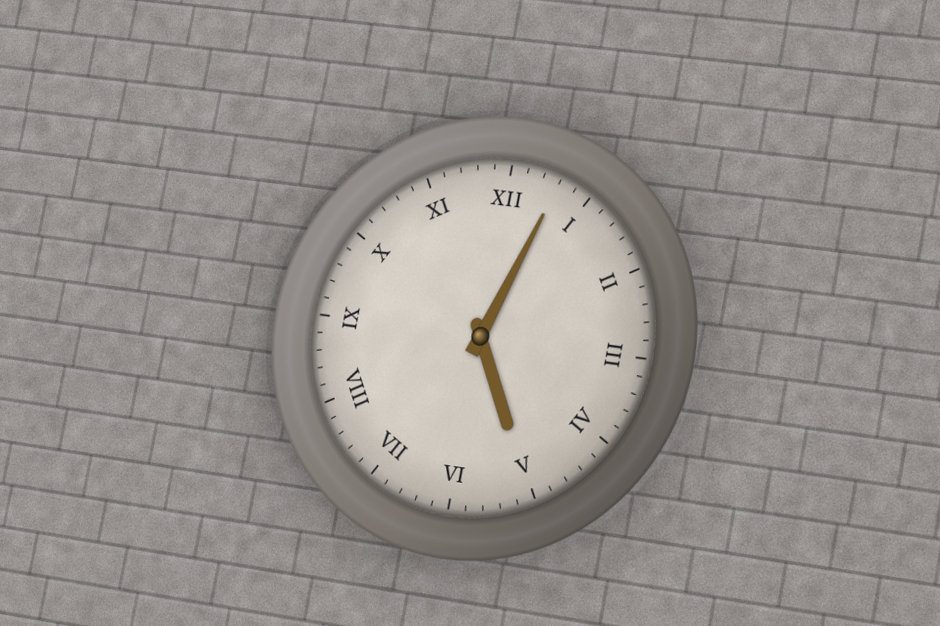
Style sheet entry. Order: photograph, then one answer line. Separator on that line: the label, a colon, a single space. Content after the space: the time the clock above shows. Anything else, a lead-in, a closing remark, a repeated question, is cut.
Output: 5:03
